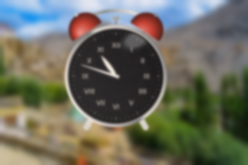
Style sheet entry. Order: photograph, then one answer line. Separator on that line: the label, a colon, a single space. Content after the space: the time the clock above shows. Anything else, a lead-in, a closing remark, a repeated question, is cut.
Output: 10:48
